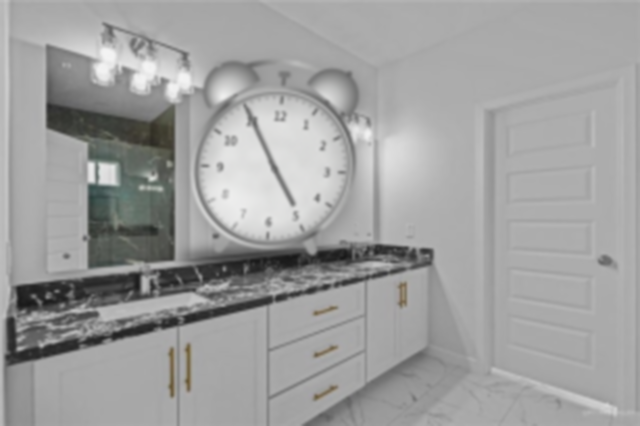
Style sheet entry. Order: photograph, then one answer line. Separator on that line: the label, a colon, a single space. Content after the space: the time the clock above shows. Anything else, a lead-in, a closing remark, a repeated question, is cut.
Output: 4:55
